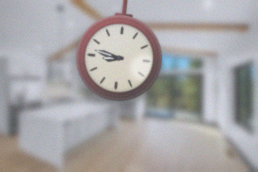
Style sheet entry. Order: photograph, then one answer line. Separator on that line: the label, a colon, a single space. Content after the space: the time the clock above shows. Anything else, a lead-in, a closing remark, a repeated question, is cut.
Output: 8:47
